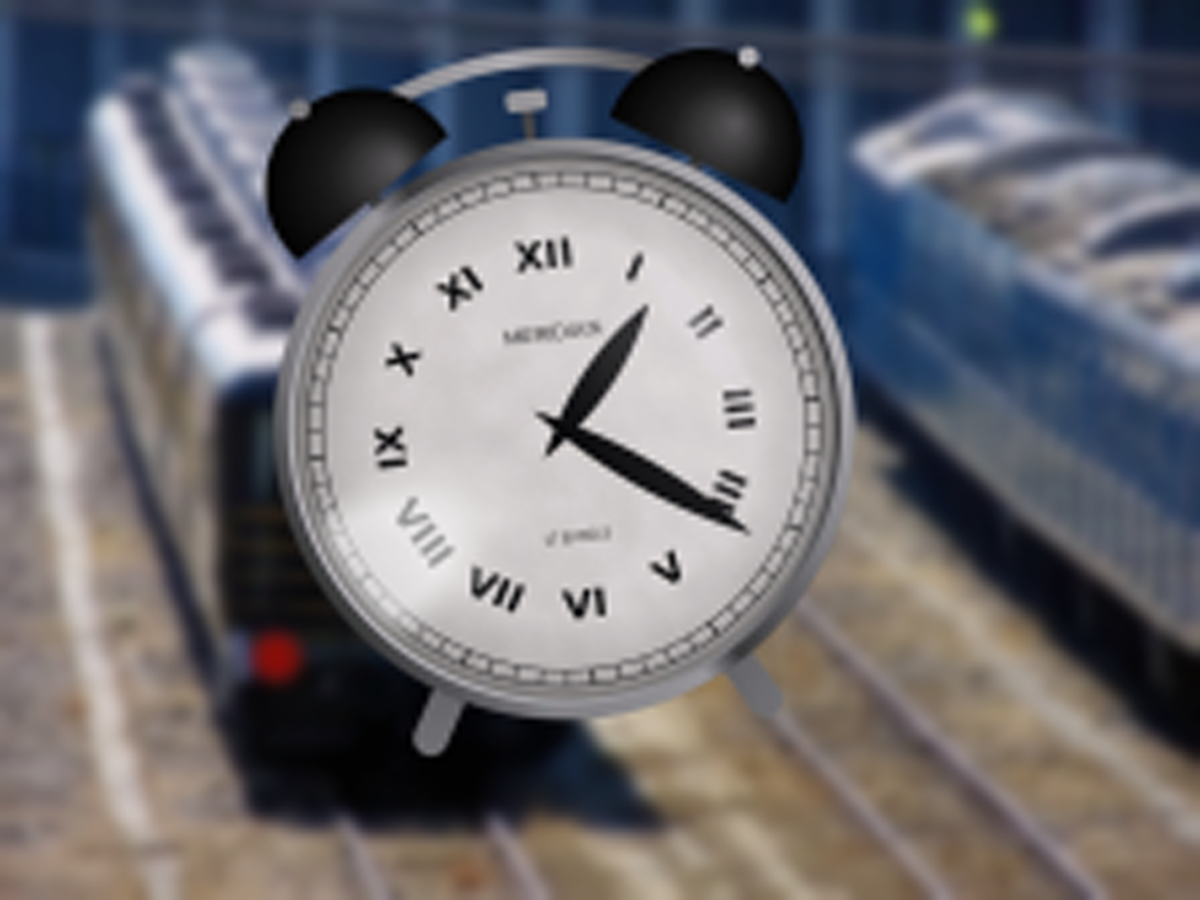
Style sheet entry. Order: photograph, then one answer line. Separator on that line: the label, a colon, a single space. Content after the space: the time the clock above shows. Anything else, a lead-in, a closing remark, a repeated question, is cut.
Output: 1:21
